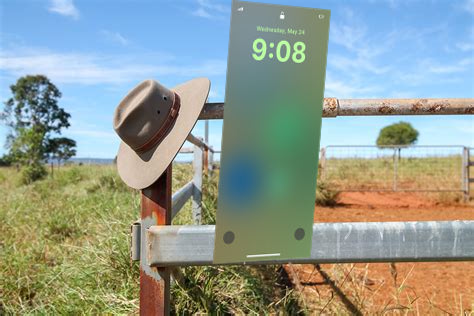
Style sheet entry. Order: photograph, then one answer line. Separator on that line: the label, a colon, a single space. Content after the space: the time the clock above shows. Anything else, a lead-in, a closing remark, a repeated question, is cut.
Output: 9:08
